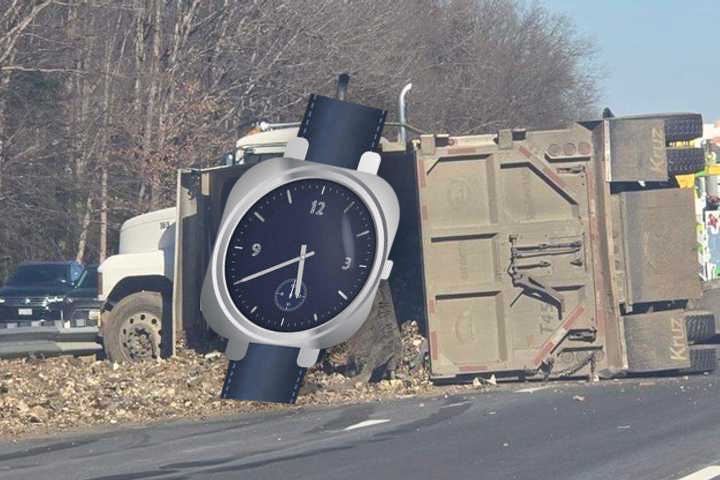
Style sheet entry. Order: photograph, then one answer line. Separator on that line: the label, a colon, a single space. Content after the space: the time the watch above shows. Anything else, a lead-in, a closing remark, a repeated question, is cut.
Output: 5:40
